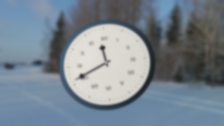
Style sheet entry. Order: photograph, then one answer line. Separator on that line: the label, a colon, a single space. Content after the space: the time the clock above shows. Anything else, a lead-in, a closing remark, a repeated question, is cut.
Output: 11:41
